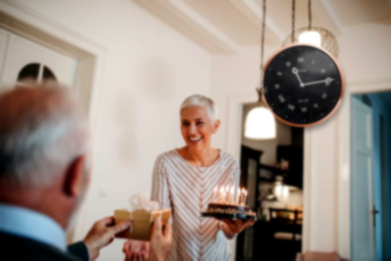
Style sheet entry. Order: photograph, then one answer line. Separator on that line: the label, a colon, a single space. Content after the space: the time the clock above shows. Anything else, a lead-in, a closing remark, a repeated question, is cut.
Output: 11:14
